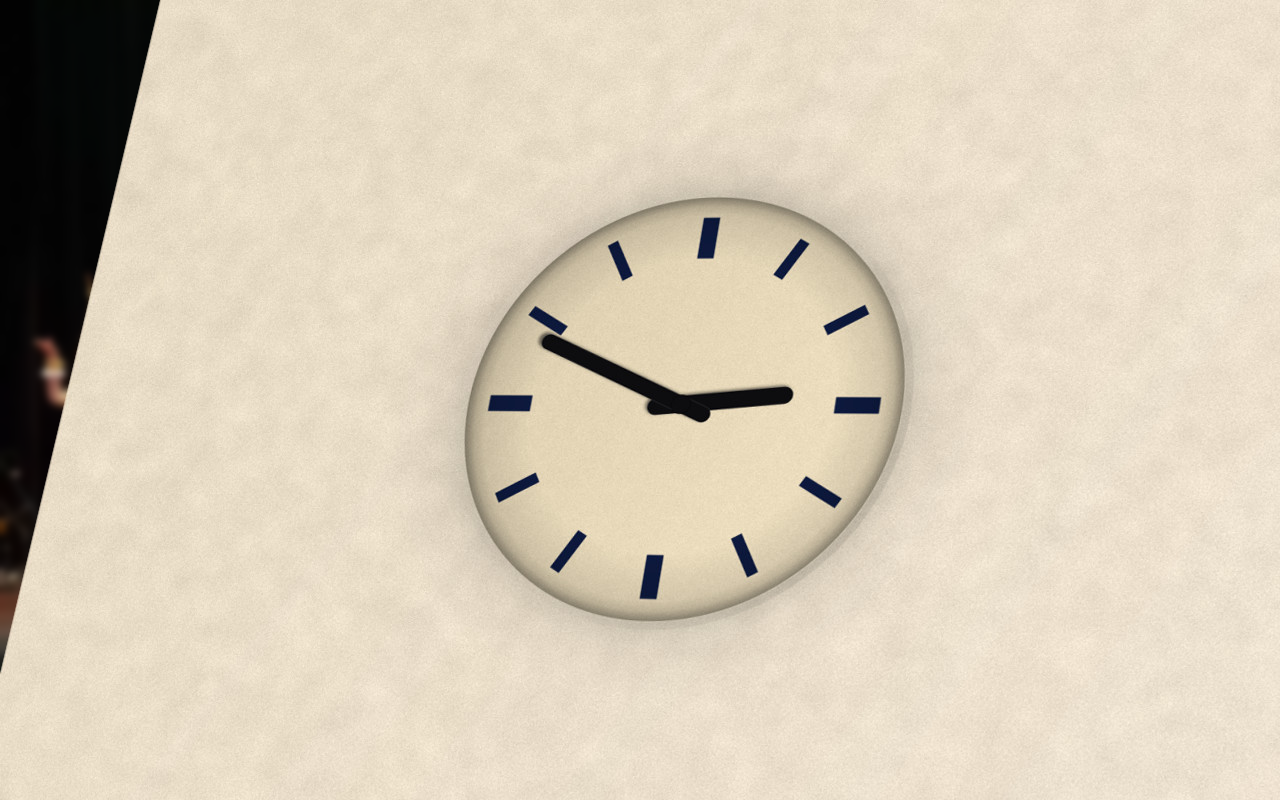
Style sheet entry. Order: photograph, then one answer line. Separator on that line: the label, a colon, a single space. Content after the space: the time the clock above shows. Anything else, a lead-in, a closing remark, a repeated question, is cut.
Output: 2:49
